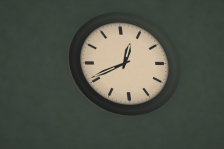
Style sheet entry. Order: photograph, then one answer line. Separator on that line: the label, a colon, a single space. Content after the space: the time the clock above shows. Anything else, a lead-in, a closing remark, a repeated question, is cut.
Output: 12:41
